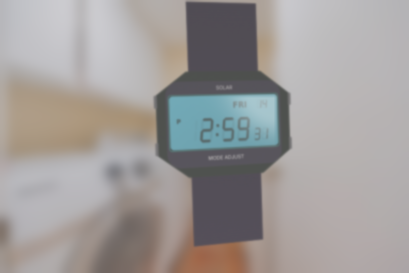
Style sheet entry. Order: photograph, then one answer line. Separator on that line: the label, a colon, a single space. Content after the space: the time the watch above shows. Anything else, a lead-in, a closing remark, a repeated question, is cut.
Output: 2:59:31
